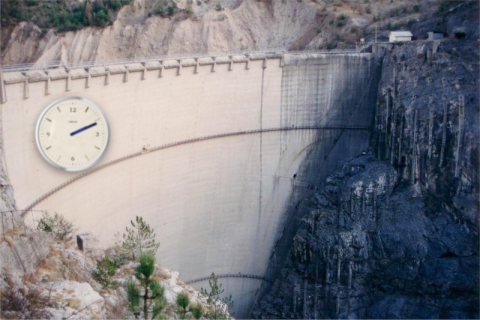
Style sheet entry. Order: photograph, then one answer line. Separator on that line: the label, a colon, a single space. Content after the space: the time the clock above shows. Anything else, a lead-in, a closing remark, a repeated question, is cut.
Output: 2:11
